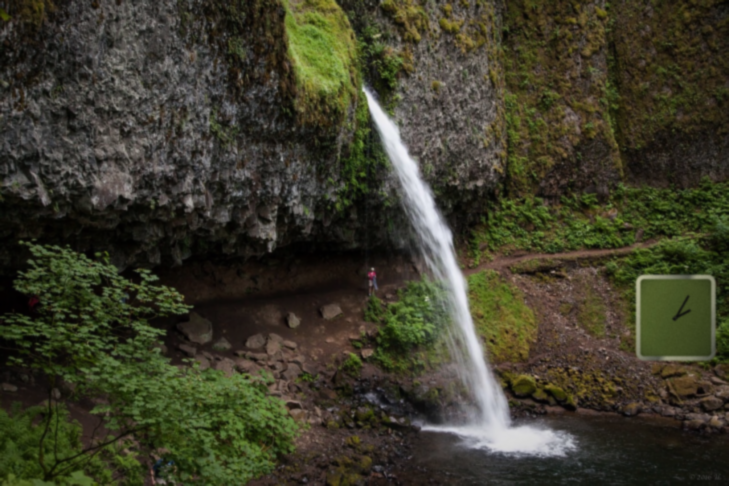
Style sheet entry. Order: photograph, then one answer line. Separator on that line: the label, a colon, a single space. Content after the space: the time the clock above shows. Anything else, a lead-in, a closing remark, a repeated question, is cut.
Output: 2:05
